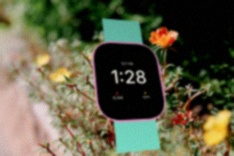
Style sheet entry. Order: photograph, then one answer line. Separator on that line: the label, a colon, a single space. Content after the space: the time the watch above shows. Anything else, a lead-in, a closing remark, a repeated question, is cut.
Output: 1:28
